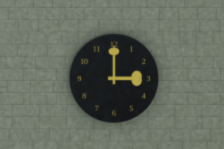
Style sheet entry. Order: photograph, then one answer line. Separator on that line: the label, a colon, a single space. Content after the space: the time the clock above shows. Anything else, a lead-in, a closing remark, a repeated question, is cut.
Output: 3:00
